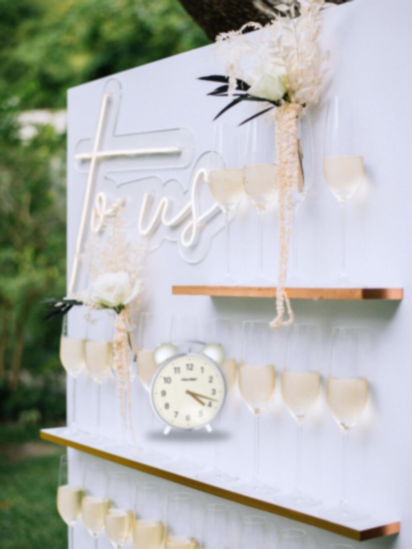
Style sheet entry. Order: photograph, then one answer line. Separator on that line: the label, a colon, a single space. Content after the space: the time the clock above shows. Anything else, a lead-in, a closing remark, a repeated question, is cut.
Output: 4:18
